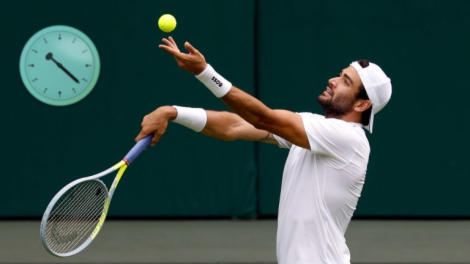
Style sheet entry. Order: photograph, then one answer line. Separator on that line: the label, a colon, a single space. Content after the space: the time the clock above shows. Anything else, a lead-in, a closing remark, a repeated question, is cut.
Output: 10:22
